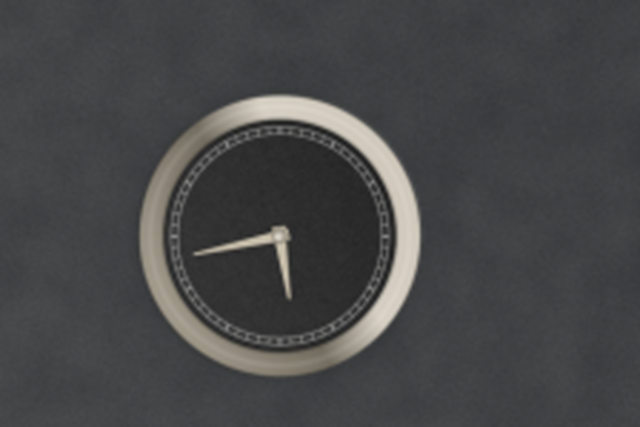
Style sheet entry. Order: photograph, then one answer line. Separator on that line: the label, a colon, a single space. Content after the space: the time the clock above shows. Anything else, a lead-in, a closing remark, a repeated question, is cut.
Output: 5:43
